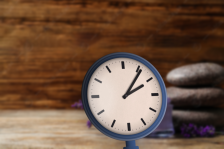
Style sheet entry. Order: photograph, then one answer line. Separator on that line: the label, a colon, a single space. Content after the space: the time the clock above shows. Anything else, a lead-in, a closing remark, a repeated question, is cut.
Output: 2:06
